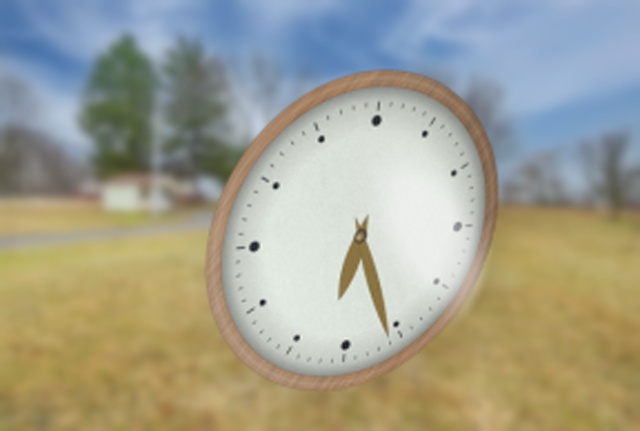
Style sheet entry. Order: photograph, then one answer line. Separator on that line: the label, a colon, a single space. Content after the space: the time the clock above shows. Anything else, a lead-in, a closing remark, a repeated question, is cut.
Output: 6:26
